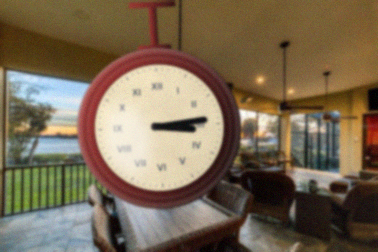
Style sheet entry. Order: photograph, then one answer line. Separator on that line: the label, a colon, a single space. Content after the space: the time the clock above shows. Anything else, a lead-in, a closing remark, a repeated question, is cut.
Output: 3:14
